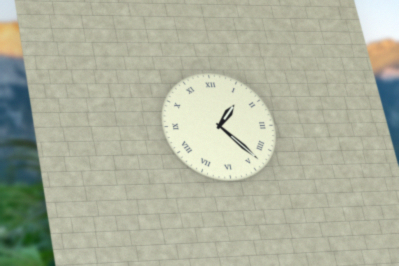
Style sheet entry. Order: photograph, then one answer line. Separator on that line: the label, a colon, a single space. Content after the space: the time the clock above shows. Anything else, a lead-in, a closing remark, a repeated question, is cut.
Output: 1:23
